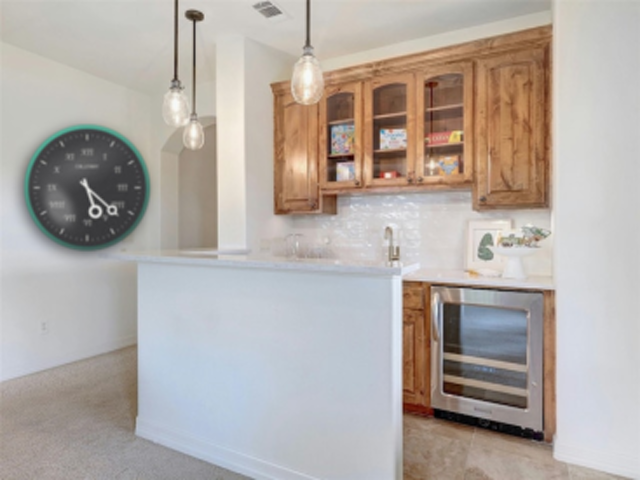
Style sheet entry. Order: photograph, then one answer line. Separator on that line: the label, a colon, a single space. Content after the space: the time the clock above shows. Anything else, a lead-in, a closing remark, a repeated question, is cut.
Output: 5:22
